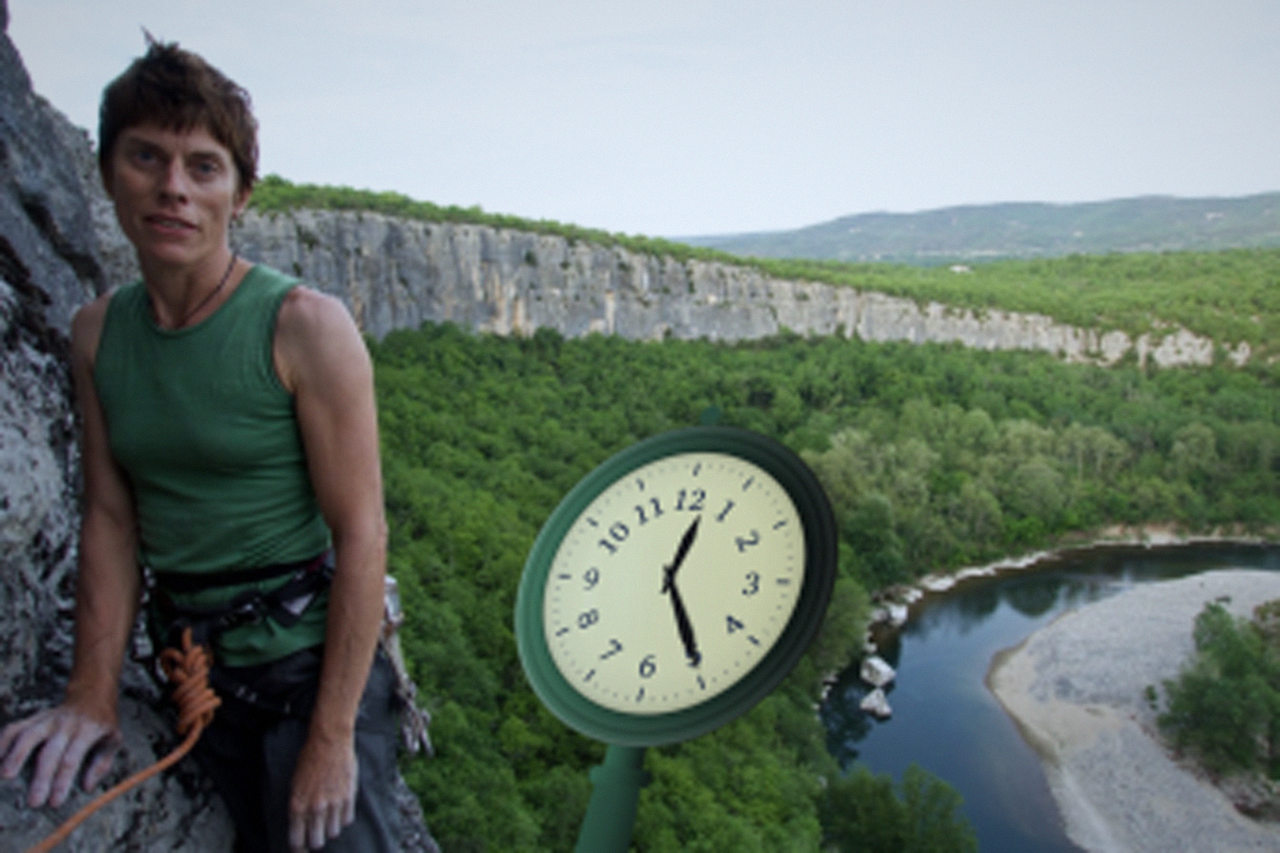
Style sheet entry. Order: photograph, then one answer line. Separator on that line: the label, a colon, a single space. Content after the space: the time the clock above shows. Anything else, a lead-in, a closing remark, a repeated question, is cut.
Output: 12:25
